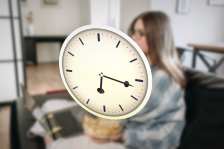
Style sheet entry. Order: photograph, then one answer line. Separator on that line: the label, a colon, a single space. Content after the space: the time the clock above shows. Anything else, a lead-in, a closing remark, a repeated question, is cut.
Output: 6:17
